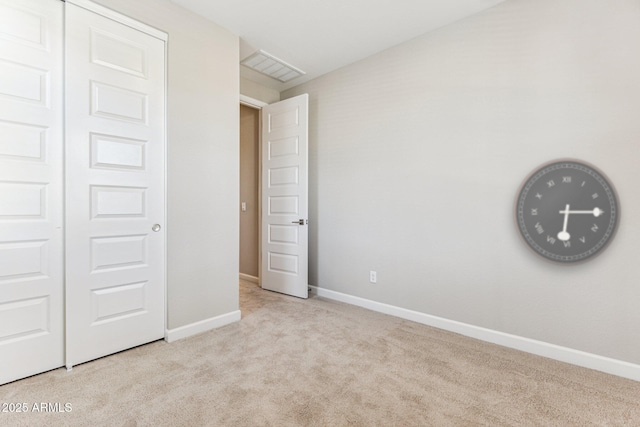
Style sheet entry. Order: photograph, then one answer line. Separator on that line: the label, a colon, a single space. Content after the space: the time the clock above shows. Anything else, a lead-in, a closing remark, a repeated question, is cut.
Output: 6:15
